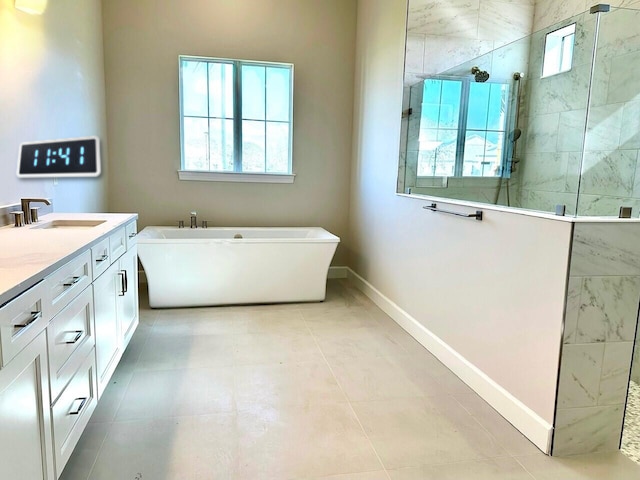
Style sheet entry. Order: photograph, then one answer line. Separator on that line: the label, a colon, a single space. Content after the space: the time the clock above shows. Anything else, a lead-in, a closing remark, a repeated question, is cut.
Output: 11:41
